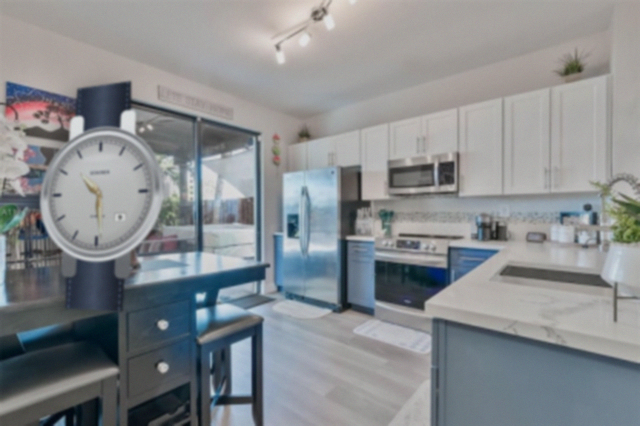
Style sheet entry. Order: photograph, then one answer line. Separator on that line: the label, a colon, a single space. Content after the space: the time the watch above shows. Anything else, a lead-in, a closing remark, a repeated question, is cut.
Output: 10:29
